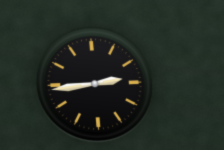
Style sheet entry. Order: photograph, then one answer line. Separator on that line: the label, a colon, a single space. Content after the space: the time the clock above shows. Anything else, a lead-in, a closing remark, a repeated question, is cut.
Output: 2:44
